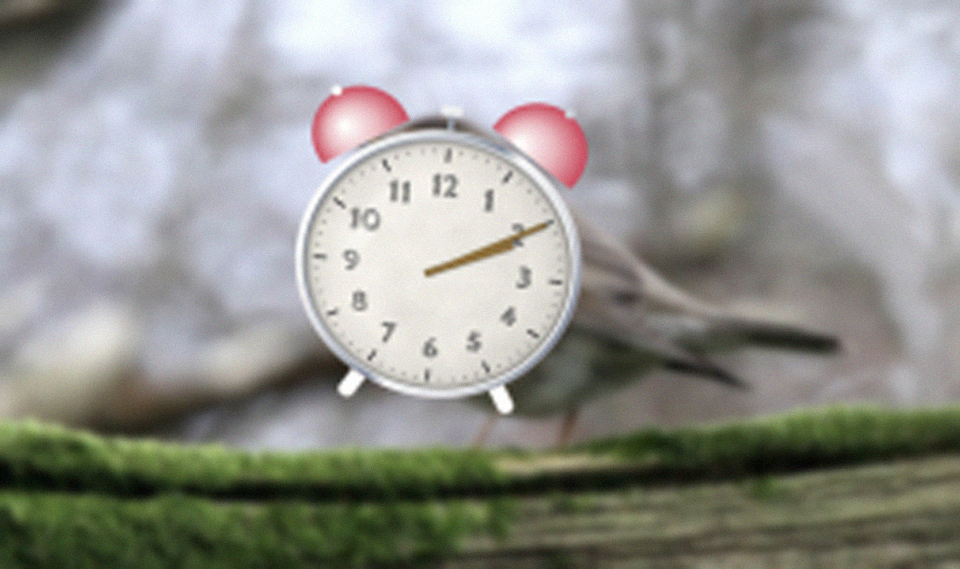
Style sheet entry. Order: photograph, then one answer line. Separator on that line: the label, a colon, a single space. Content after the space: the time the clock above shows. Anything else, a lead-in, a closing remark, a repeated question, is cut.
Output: 2:10
